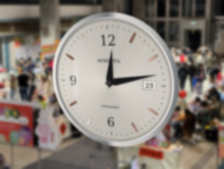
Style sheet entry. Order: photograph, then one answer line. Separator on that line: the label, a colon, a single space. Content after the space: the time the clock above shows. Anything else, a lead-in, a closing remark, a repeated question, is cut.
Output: 12:13
